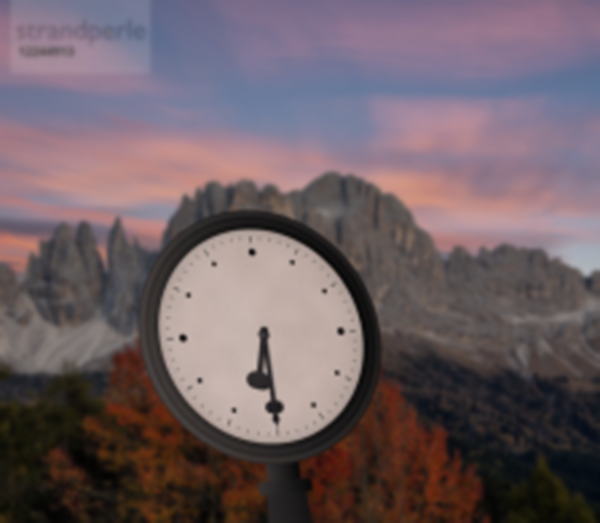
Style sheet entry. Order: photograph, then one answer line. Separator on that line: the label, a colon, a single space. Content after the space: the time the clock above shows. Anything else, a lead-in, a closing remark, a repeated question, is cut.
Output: 6:30
